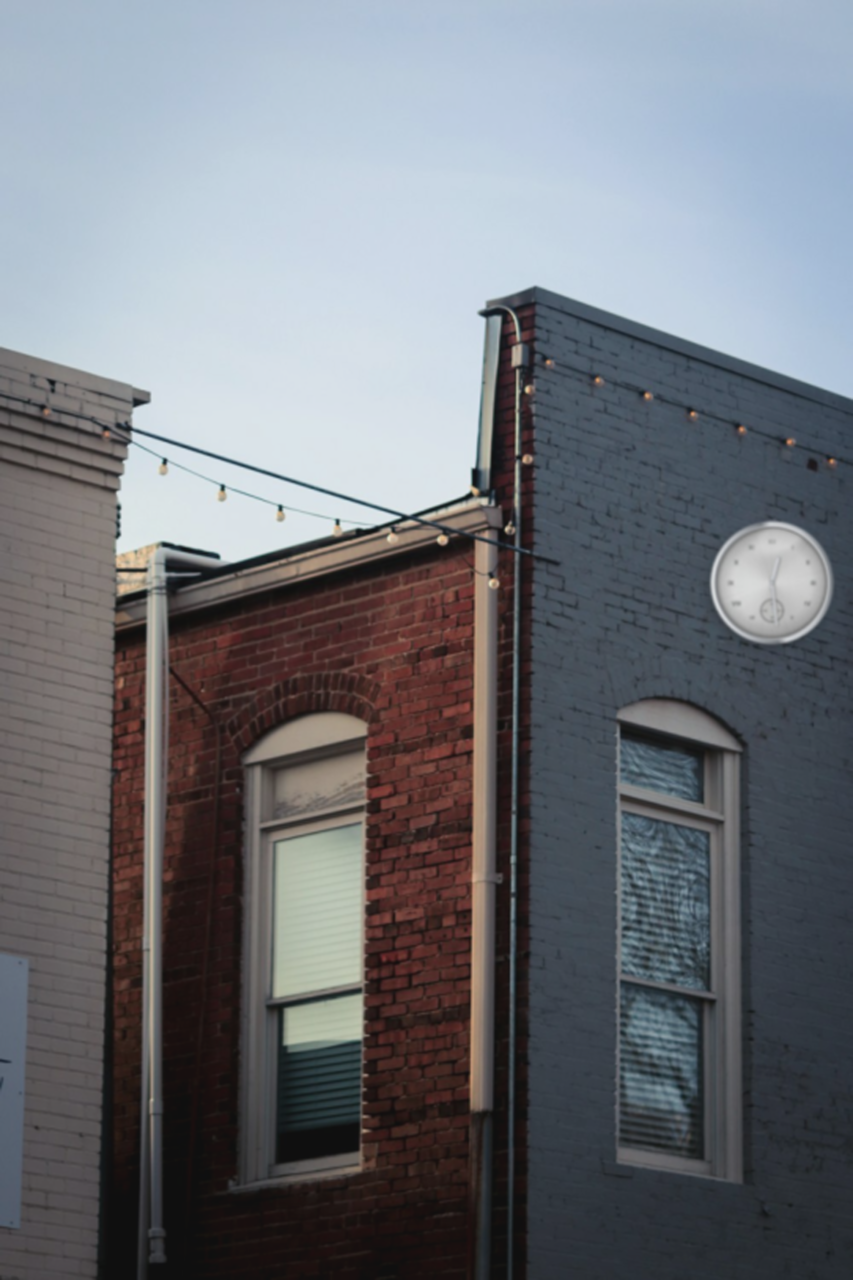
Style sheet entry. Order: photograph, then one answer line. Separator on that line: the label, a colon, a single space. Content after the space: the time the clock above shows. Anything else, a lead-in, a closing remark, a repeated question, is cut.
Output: 12:29
